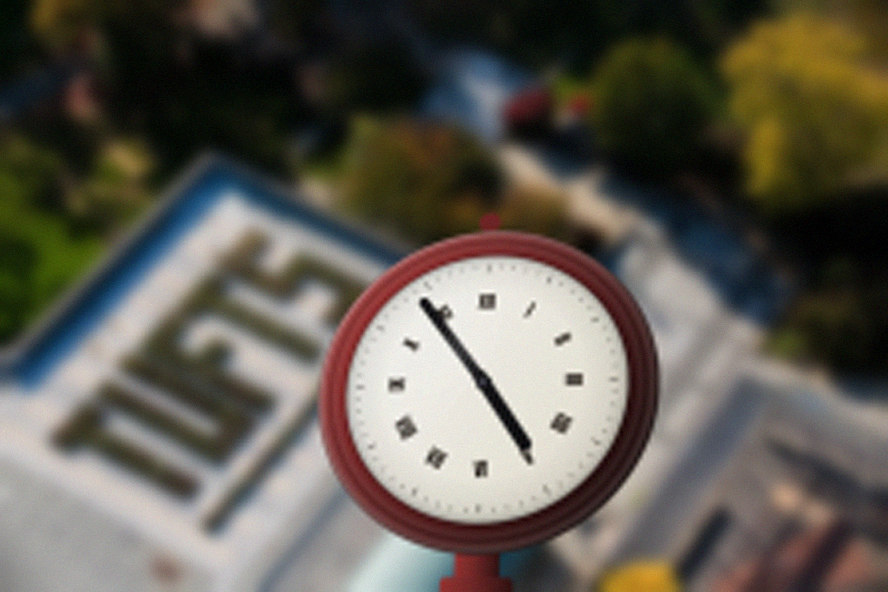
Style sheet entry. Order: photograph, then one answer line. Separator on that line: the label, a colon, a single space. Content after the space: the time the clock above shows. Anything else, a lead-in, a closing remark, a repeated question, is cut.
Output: 4:54
